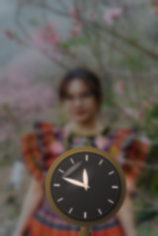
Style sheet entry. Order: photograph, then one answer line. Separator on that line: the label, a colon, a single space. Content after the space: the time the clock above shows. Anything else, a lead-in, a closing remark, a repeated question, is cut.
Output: 11:48
